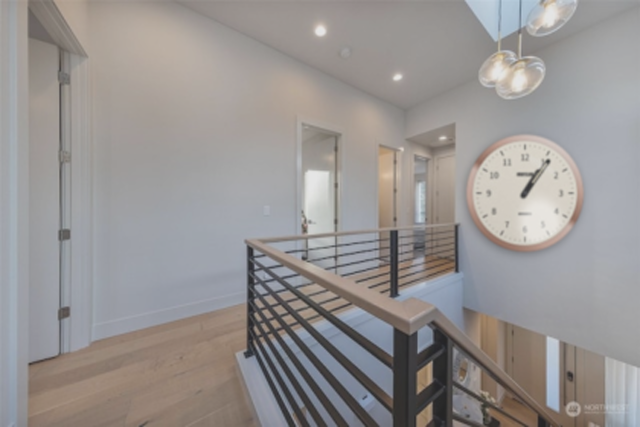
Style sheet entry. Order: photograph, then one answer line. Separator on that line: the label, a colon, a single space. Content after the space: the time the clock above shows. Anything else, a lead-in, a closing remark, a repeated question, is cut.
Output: 1:06
